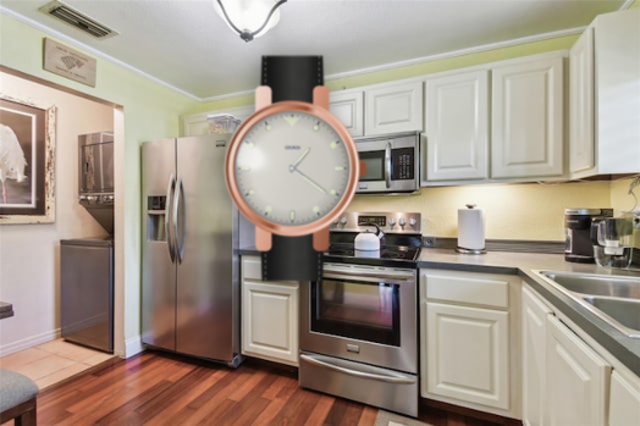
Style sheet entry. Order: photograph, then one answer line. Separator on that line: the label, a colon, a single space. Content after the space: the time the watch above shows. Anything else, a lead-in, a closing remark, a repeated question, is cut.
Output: 1:21
